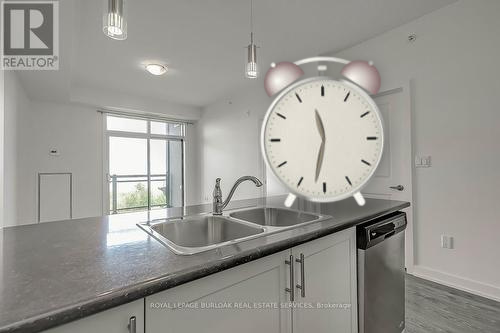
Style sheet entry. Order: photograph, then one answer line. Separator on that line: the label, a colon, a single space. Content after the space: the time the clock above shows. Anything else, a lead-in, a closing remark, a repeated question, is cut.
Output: 11:32
